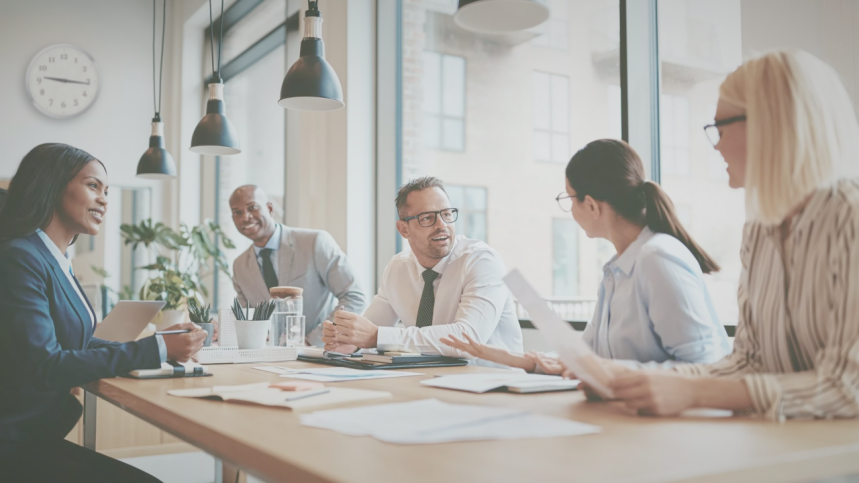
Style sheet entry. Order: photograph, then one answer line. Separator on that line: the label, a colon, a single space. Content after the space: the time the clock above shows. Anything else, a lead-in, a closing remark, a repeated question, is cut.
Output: 9:16
